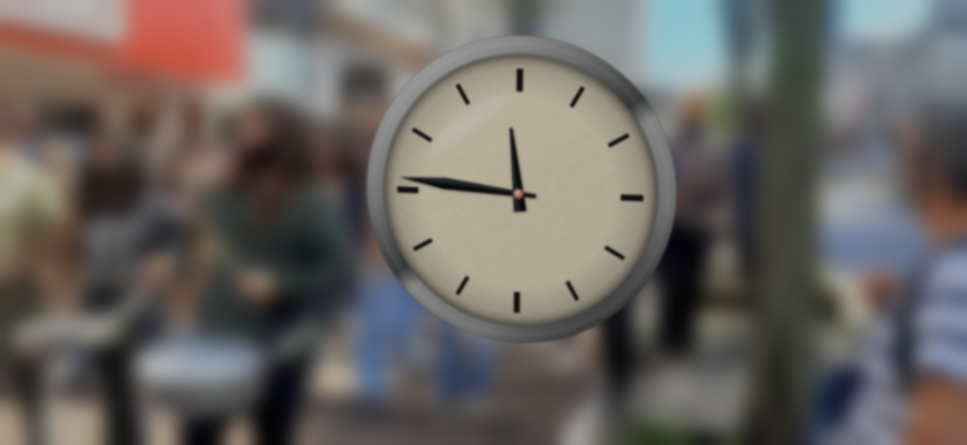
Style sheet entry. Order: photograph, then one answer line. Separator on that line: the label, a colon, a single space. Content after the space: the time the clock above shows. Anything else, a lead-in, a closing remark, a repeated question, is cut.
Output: 11:46
